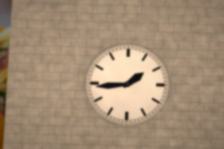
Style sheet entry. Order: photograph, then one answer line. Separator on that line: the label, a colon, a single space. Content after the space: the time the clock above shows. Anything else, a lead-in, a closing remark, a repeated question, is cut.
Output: 1:44
